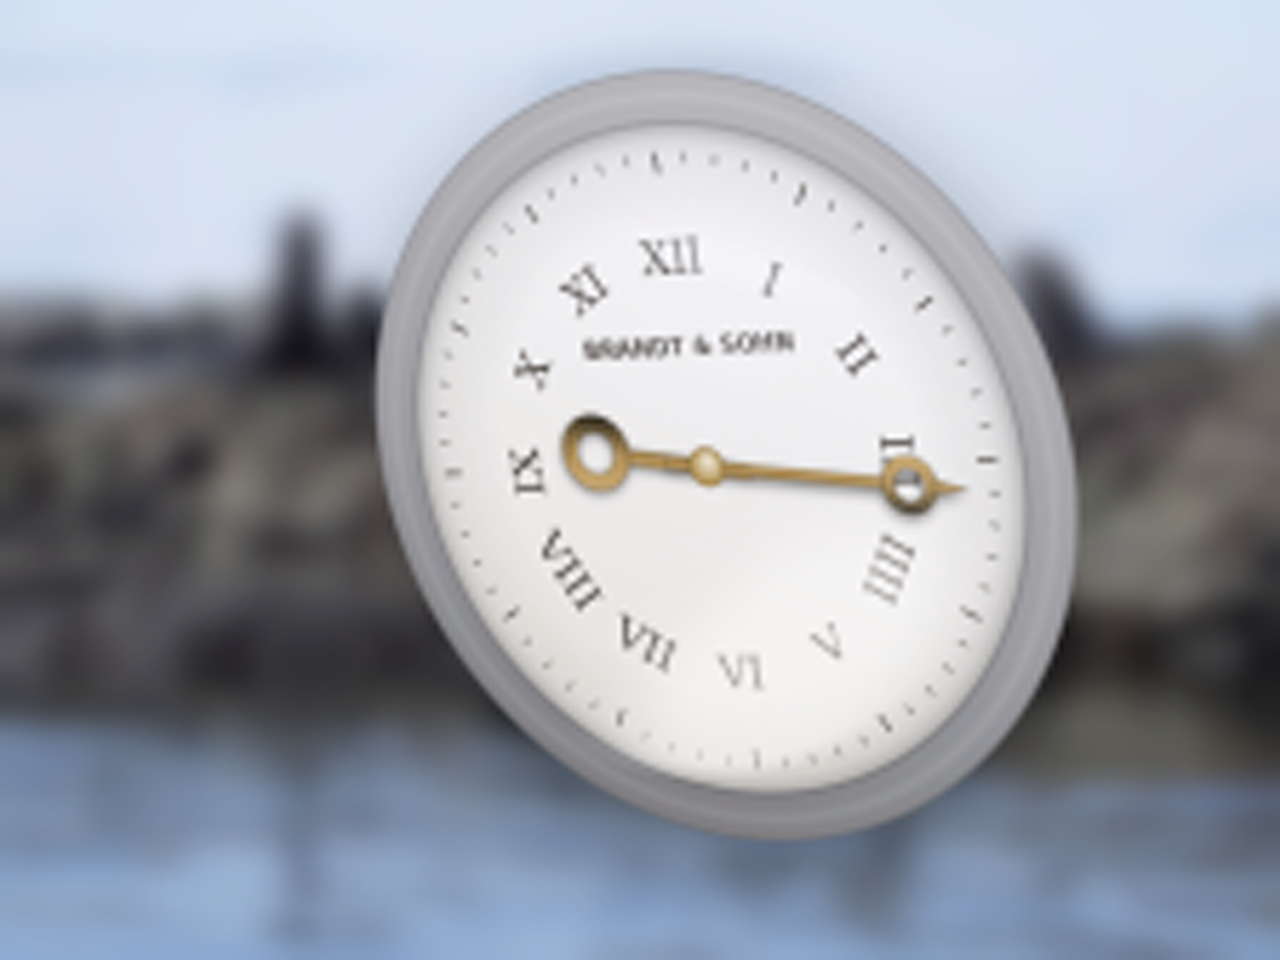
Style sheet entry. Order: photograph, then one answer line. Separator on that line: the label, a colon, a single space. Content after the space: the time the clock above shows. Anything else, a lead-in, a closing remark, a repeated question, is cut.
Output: 9:16
